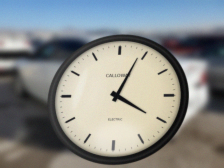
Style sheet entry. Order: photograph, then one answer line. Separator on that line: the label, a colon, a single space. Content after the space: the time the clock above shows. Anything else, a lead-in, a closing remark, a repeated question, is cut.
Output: 4:04
